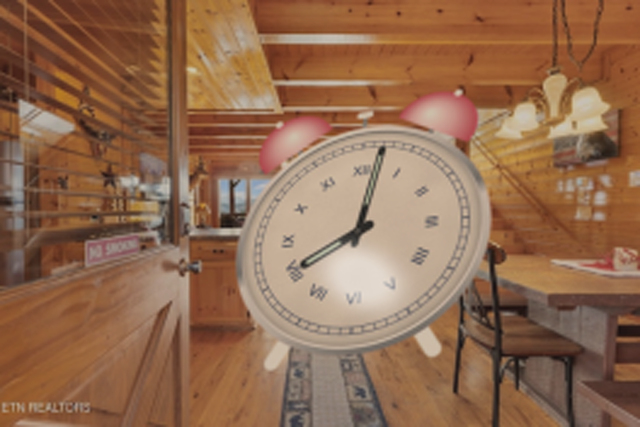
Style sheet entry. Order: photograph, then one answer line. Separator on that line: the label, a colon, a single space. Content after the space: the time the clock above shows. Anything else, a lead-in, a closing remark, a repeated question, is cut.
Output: 8:02
